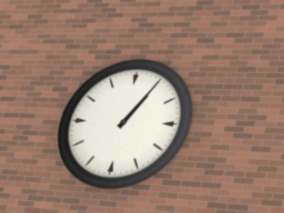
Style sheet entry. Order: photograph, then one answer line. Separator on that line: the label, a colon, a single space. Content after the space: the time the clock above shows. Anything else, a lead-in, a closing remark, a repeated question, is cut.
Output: 1:05
